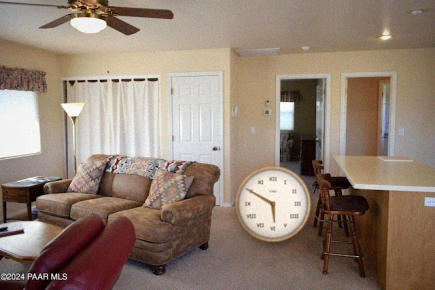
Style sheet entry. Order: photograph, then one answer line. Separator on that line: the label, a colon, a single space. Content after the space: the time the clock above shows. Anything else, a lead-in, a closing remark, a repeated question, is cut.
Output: 5:50
